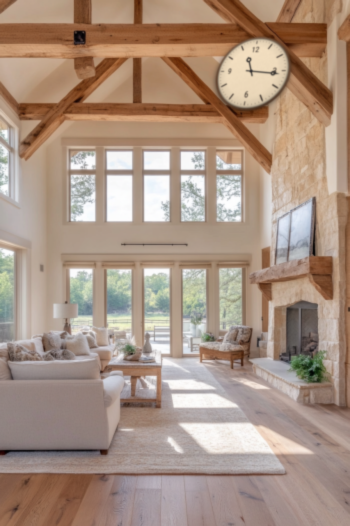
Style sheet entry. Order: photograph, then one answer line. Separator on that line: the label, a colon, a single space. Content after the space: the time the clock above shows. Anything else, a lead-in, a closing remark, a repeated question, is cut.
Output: 11:16
